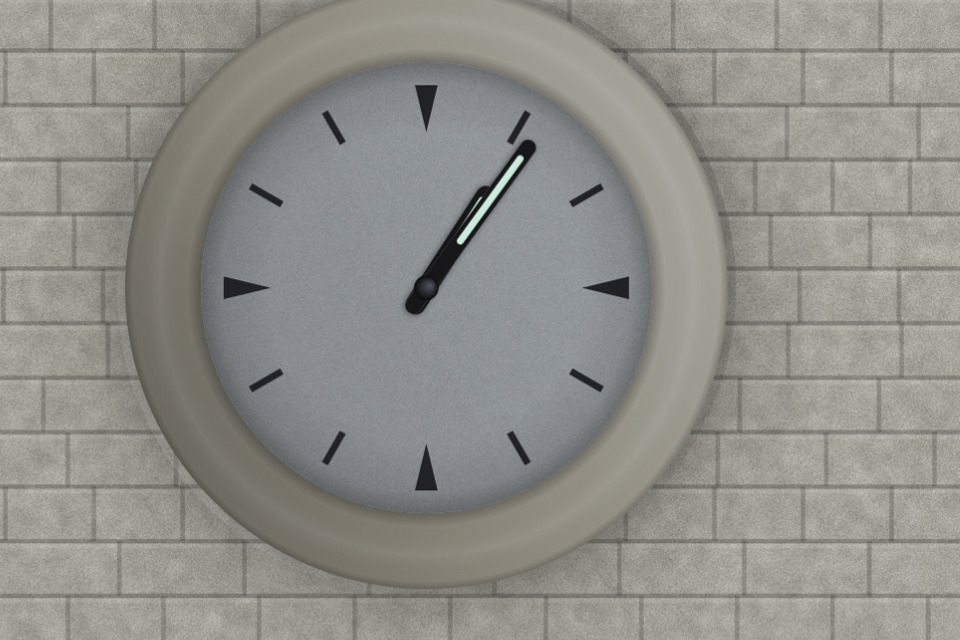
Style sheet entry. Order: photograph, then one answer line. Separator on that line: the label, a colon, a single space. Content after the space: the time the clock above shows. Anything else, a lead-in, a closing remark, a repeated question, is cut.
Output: 1:06
